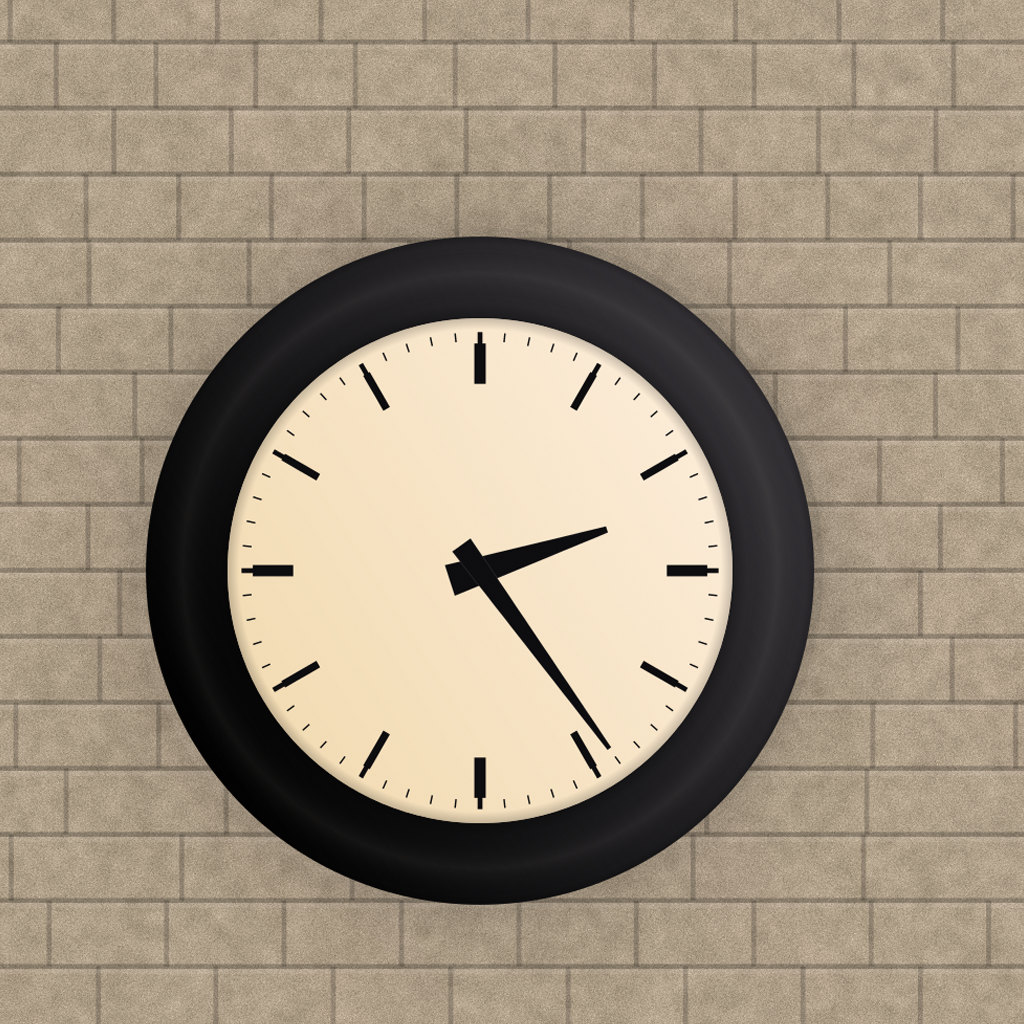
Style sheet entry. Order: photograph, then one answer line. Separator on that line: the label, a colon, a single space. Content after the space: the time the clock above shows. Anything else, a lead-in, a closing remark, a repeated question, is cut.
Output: 2:24
